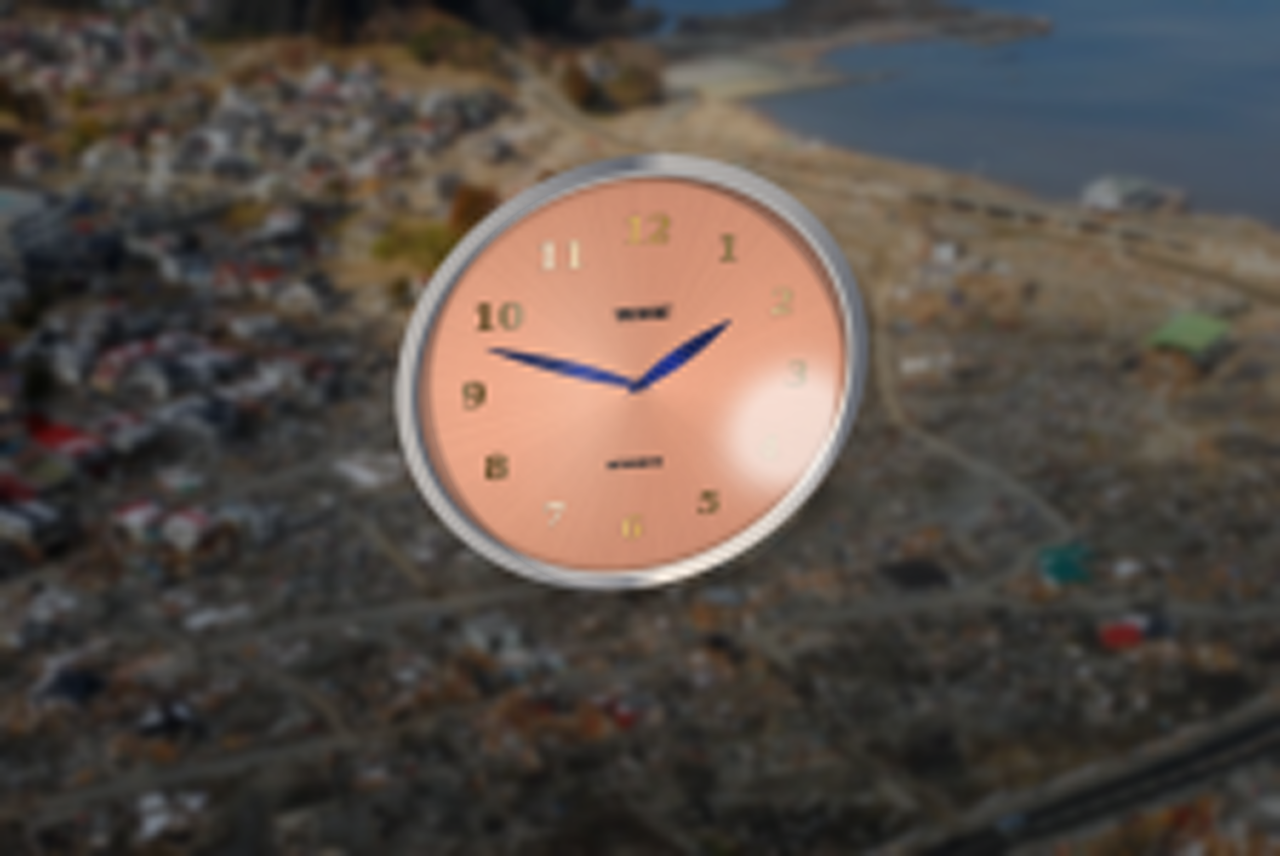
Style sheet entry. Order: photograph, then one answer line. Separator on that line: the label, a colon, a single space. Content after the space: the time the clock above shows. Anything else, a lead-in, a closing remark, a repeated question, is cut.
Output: 1:48
